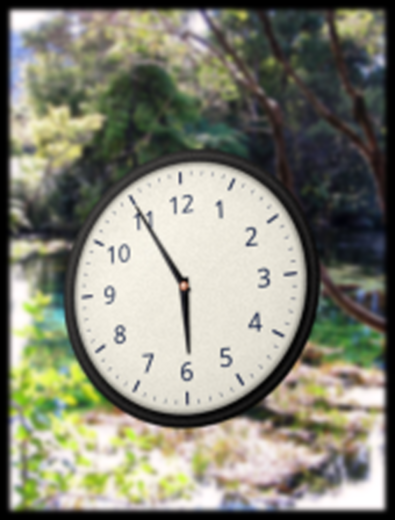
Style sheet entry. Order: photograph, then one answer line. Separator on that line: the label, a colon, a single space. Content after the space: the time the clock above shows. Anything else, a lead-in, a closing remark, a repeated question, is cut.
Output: 5:55
